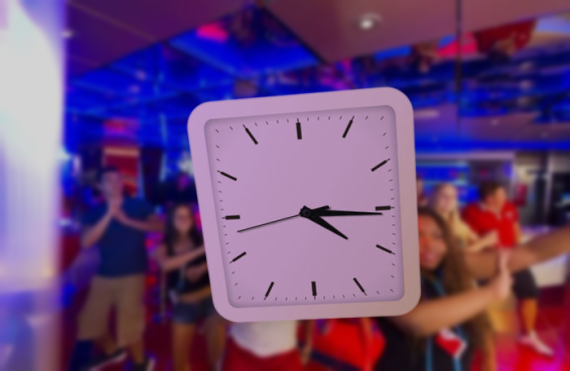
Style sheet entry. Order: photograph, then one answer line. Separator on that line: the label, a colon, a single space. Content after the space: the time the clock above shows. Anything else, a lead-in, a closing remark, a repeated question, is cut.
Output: 4:15:43
